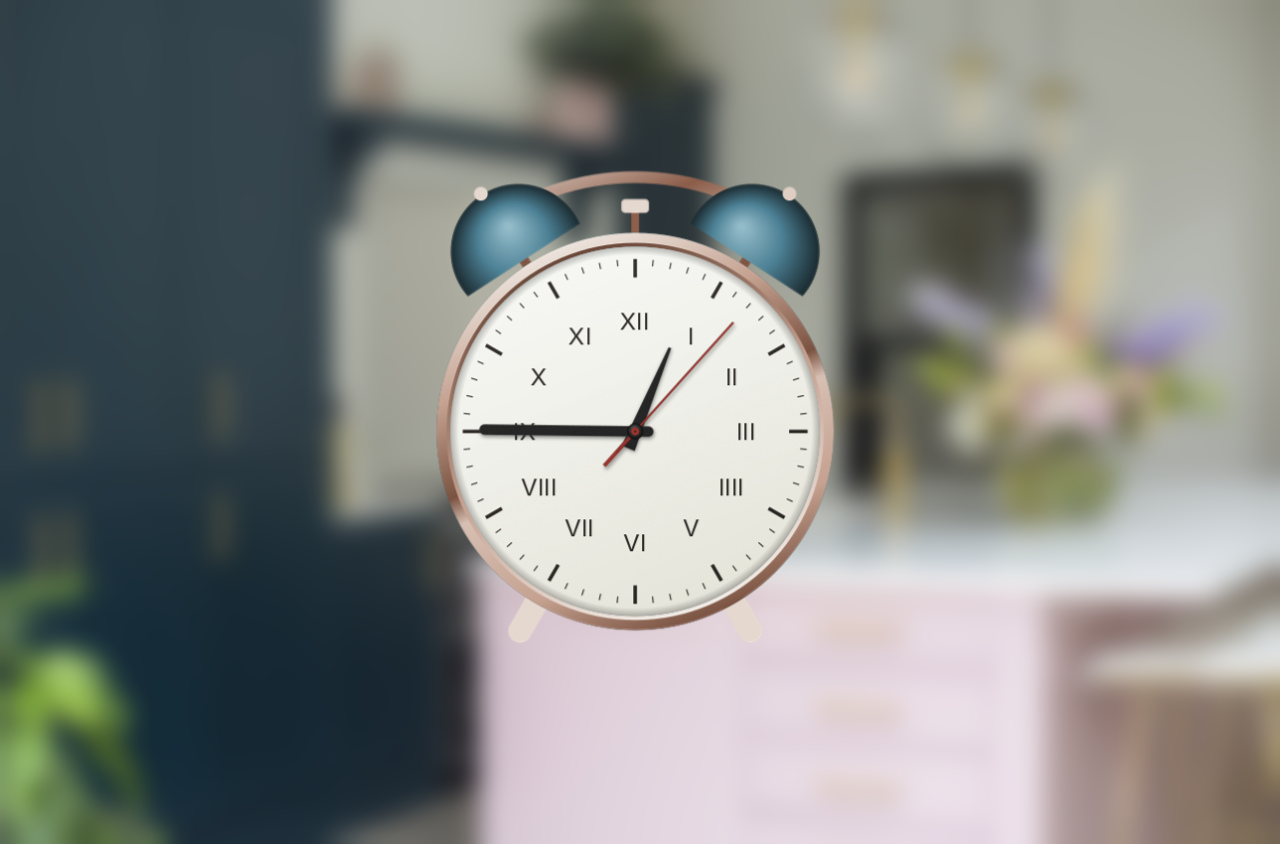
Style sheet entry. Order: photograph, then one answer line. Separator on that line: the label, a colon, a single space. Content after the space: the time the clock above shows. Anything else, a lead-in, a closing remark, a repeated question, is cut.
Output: 12:45:07
